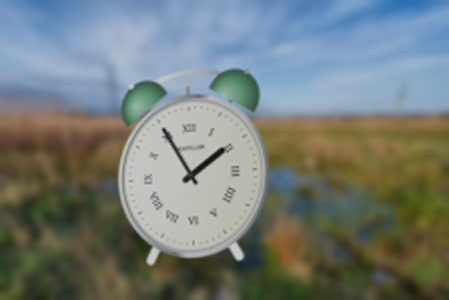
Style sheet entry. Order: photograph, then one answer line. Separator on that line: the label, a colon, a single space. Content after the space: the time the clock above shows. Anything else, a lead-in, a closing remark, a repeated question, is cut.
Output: 1:55
